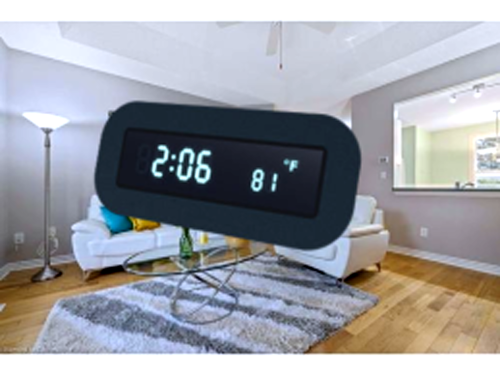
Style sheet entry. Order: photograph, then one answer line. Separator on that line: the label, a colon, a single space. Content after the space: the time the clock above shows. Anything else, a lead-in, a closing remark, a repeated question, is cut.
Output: 2:06
